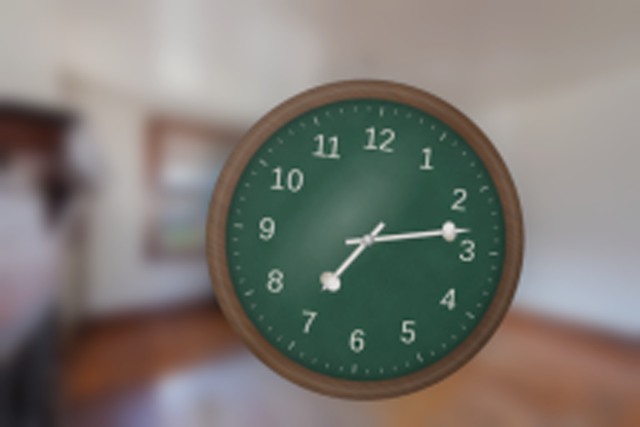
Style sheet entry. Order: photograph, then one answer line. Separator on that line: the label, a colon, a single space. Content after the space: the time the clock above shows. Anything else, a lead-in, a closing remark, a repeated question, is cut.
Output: 7:13
